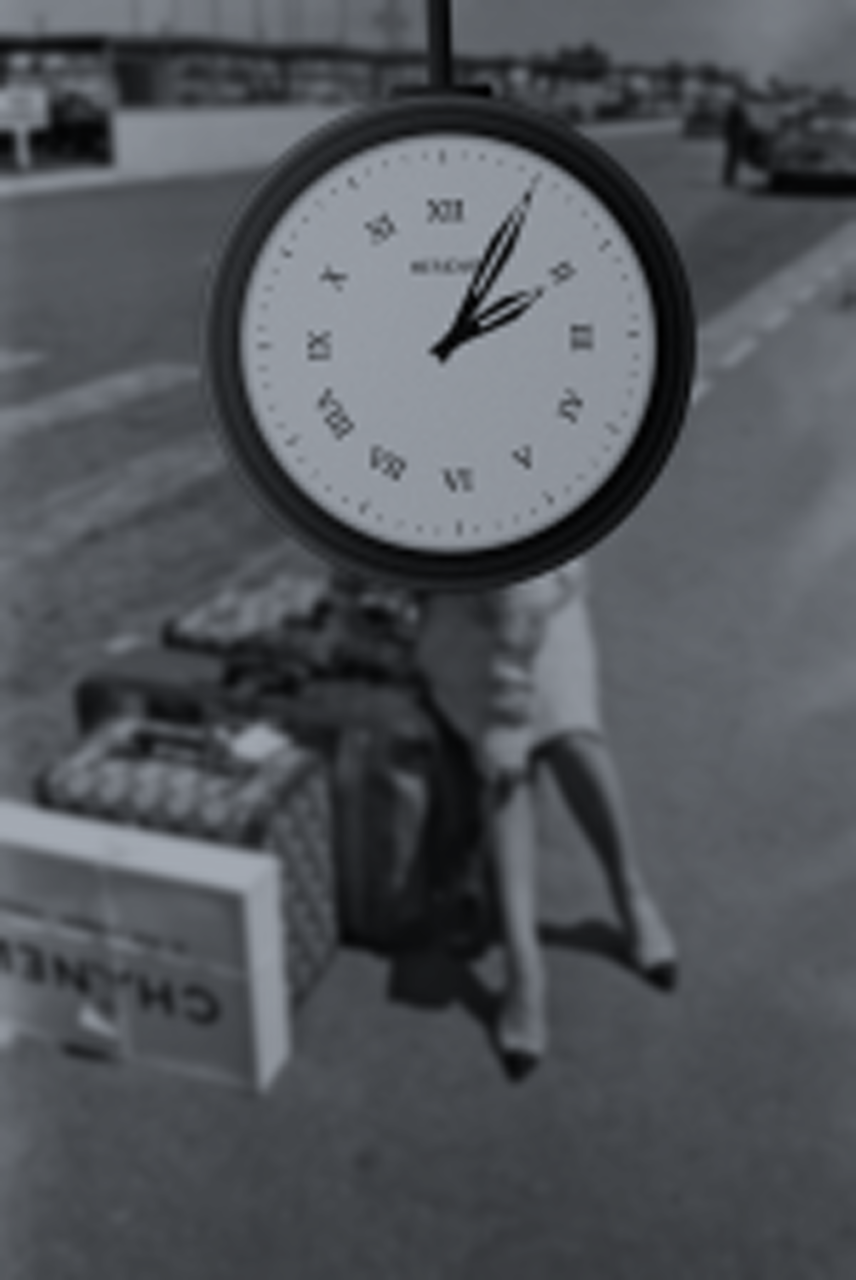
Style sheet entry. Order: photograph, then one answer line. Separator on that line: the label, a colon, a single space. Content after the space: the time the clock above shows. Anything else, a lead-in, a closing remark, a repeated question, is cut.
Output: 2:05
